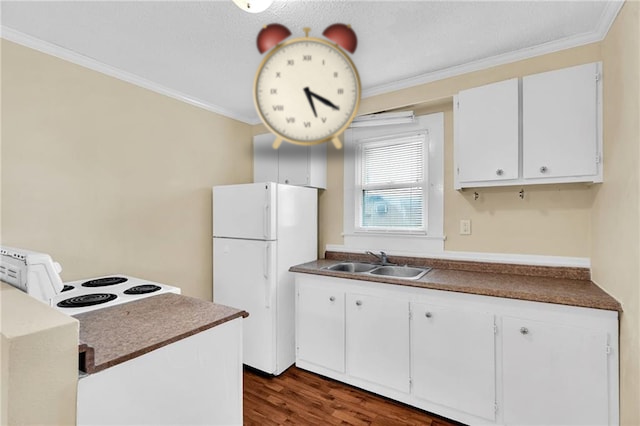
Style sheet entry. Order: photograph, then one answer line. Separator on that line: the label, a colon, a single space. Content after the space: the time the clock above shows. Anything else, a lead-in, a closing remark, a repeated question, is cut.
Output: 5:20
